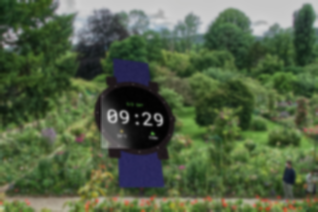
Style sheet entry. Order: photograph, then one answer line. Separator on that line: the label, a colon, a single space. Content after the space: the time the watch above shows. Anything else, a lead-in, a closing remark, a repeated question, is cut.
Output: 9:29
